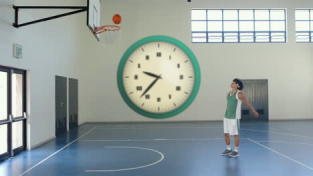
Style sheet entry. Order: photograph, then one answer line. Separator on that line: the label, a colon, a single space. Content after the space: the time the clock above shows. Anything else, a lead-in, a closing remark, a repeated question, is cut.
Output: 9:37
